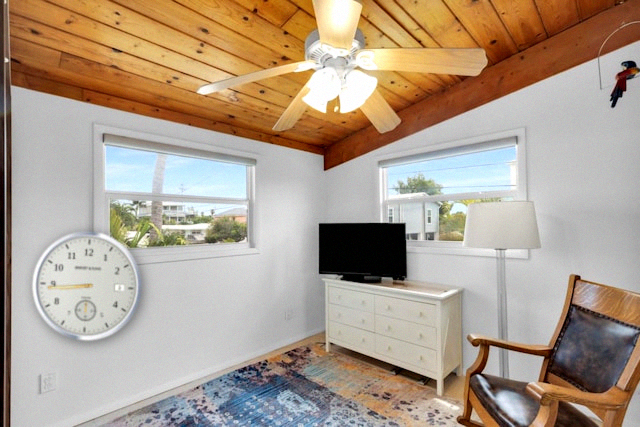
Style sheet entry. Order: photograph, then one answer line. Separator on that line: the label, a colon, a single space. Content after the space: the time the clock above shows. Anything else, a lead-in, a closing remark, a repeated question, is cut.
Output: 8:44
